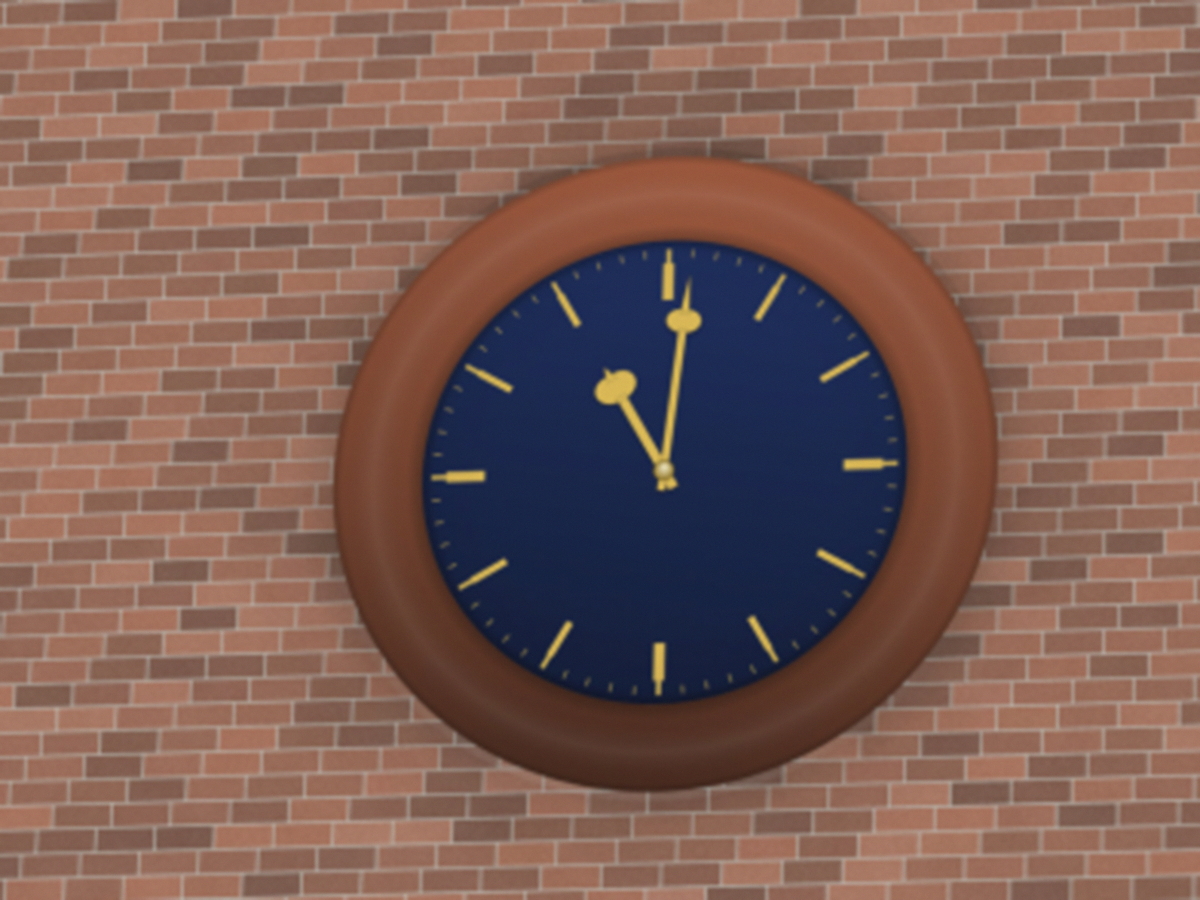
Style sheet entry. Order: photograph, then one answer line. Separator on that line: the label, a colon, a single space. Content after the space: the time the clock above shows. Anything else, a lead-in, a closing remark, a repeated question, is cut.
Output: 11:01
